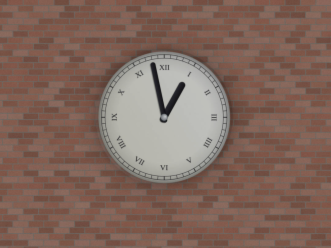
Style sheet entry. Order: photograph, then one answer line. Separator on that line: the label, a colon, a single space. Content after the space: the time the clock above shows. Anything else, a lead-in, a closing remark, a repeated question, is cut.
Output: 12:58
